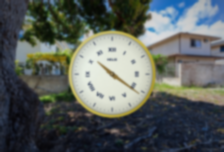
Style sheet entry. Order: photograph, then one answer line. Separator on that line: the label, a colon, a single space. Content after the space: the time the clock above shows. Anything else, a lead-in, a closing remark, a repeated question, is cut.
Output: 10:21
